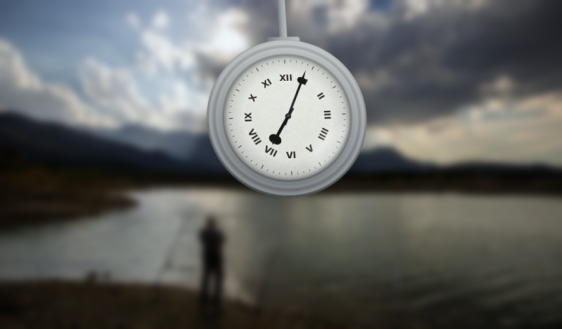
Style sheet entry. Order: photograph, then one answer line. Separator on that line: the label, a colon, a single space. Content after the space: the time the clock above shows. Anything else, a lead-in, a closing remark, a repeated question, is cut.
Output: 7:04
